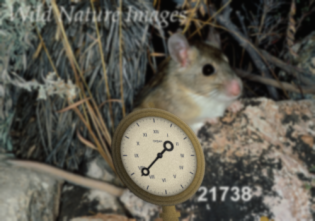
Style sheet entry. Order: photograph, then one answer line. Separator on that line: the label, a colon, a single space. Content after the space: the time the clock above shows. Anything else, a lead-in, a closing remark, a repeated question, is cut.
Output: 1:38
